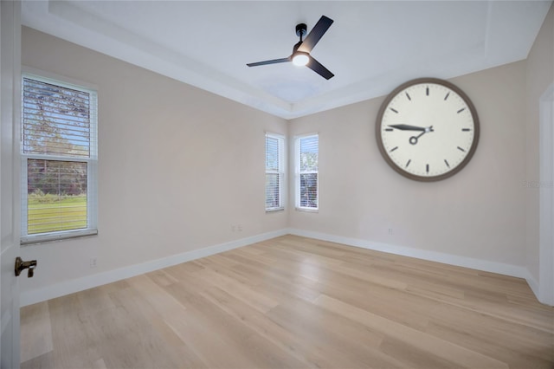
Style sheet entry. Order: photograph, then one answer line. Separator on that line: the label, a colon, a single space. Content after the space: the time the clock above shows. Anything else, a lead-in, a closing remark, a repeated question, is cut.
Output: 7:46
